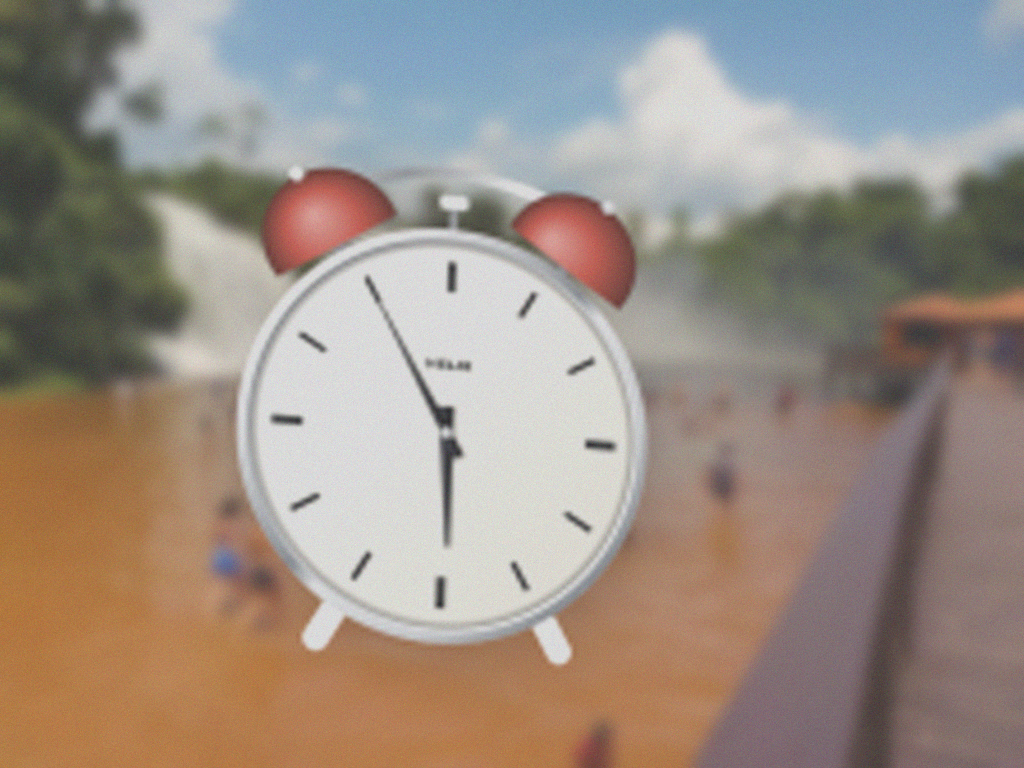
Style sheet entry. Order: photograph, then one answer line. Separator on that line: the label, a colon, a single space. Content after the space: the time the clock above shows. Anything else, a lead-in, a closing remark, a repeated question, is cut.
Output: 5:55
